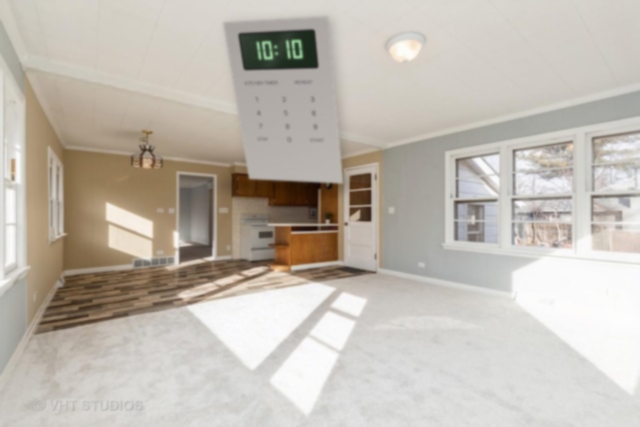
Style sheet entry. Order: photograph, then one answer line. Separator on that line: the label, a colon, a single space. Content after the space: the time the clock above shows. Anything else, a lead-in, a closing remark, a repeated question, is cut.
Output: 10:10
